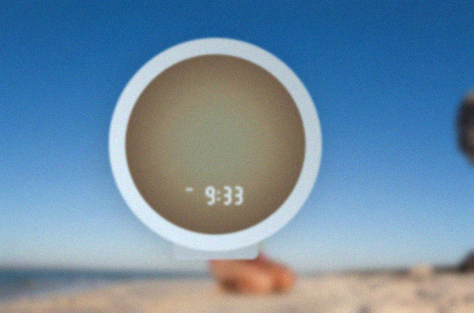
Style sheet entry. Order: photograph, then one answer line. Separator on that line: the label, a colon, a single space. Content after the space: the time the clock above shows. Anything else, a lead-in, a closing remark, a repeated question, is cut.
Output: 9:33
